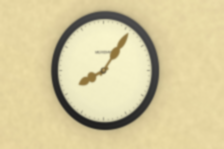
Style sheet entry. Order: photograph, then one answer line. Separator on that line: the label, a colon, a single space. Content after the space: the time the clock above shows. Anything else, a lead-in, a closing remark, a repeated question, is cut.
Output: 8:06
